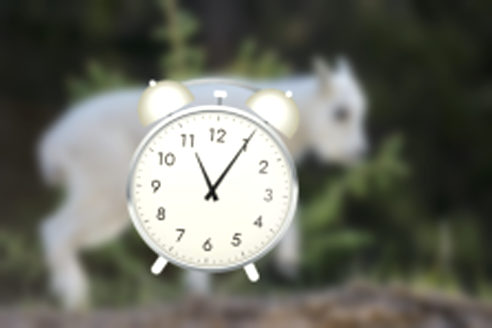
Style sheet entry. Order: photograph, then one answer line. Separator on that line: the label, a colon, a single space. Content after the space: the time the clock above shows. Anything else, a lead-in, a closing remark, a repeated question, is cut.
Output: 11:05
